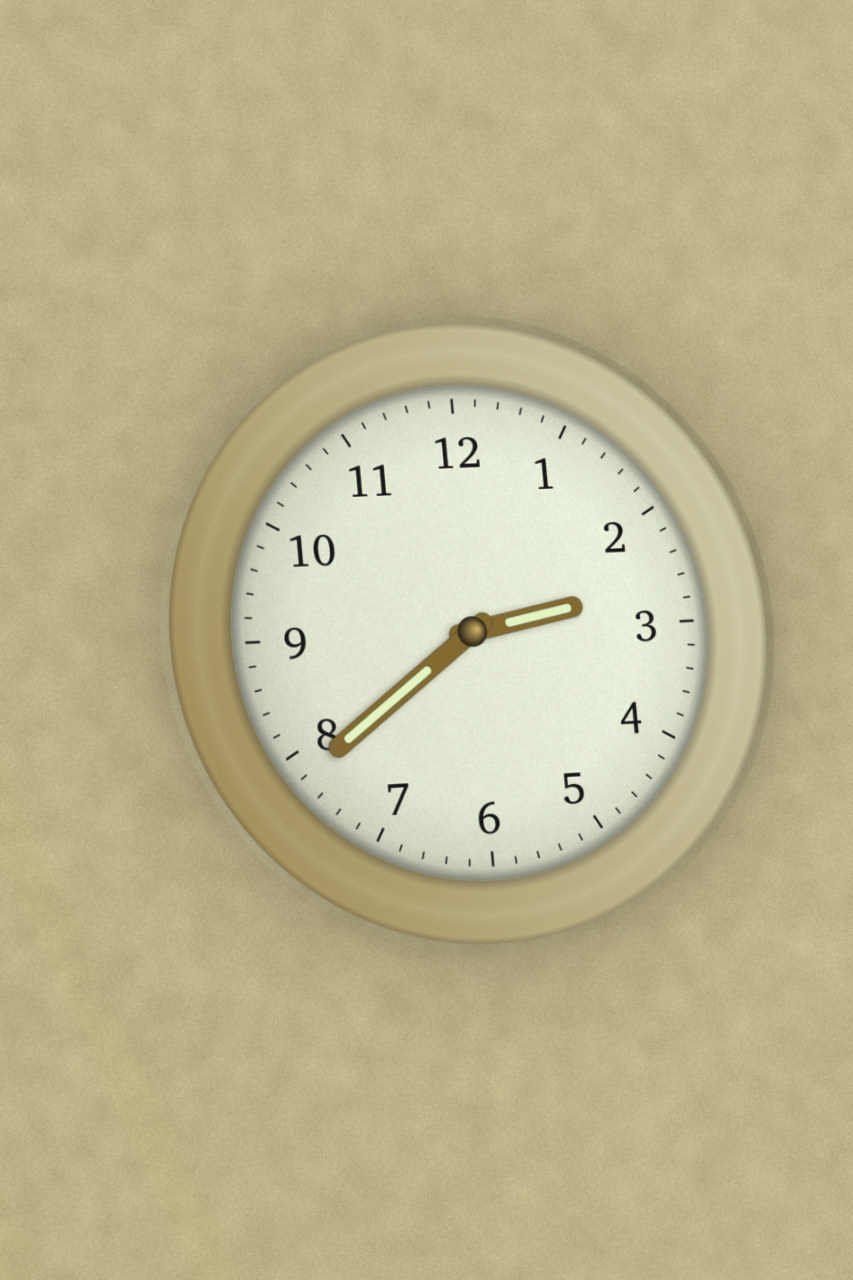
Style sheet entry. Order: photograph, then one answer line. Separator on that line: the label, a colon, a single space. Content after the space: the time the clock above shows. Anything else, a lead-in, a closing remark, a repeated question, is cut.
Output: 2:39
